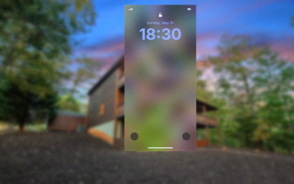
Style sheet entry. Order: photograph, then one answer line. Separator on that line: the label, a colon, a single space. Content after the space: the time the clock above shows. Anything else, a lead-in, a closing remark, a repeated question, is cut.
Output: 18:30
